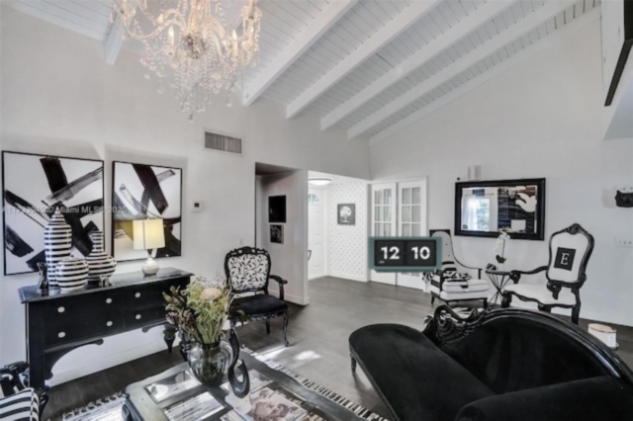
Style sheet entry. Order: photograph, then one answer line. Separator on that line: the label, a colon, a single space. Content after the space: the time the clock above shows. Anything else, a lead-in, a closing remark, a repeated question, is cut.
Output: 12:10
